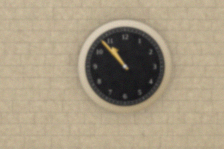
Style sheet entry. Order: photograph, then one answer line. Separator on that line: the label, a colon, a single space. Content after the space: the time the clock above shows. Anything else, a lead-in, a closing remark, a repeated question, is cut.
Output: 10:53
